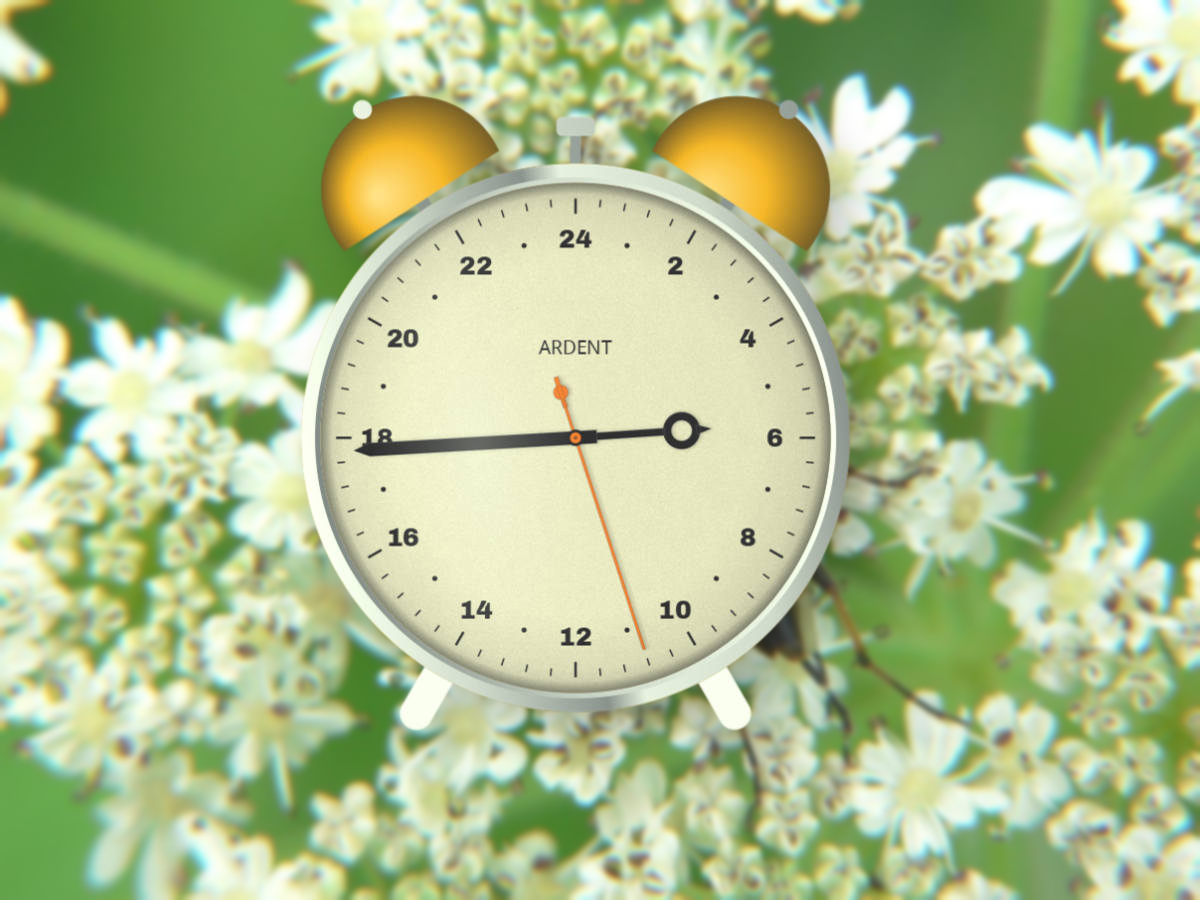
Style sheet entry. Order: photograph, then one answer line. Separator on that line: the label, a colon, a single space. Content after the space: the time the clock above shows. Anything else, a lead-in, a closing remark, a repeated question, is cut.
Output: 5:44:27
